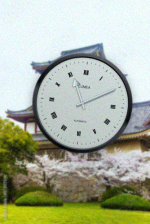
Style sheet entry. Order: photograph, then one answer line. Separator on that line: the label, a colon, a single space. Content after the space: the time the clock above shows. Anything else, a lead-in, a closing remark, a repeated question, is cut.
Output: 11:10
